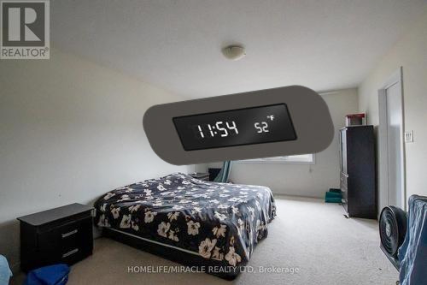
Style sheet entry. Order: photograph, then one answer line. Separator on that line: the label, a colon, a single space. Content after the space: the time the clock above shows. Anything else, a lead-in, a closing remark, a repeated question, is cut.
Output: 11:54
